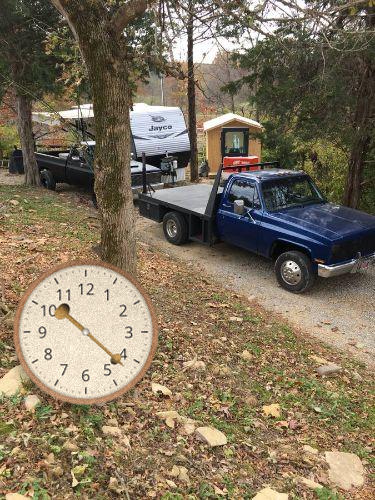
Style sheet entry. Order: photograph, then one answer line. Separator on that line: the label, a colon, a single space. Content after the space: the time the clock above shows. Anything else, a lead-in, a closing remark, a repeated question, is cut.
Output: 10:22
